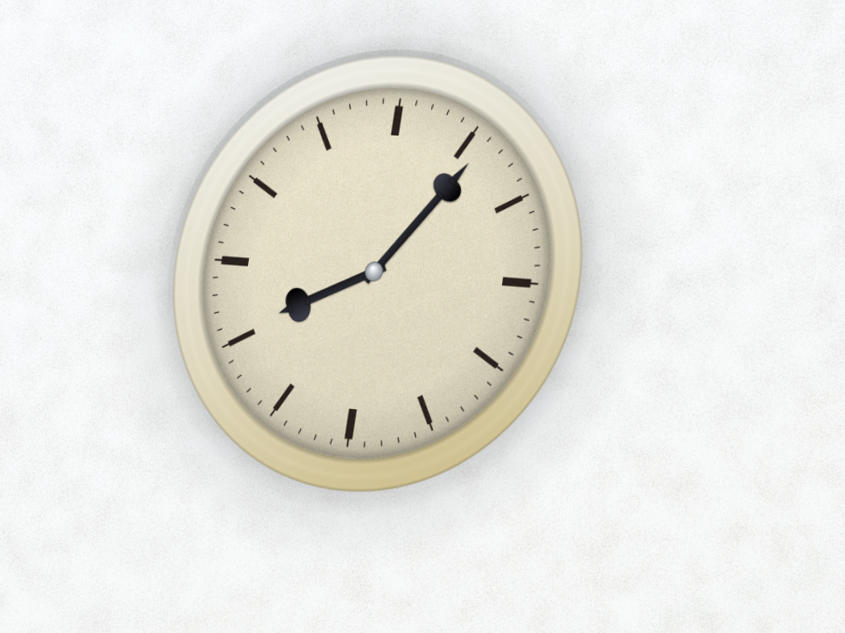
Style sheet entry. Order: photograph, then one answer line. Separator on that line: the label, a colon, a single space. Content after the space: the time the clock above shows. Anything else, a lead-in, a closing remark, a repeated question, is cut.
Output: 8:06
